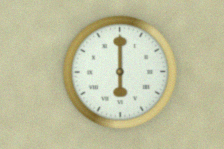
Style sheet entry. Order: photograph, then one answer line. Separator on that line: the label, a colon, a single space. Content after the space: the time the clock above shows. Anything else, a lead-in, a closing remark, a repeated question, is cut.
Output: 6:00
